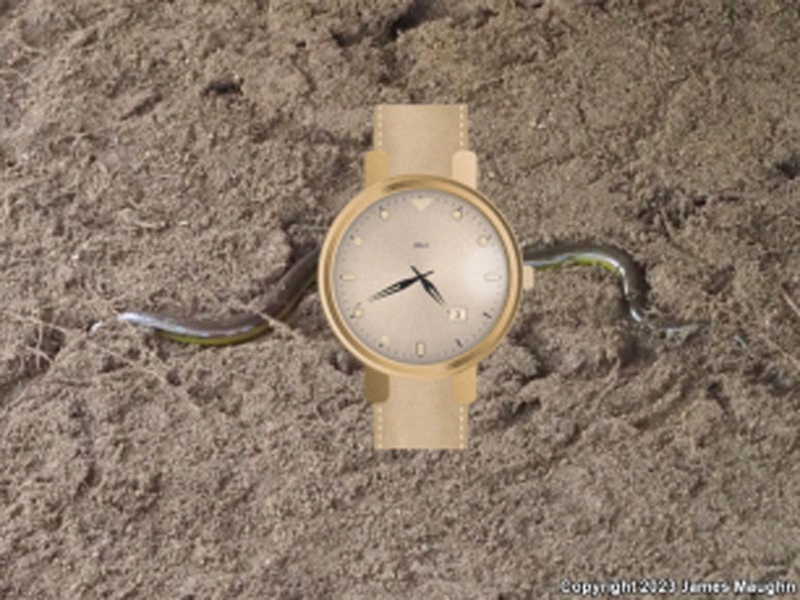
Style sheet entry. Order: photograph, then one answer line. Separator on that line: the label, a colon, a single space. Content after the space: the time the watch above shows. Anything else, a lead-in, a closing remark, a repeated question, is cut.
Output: 4:41
